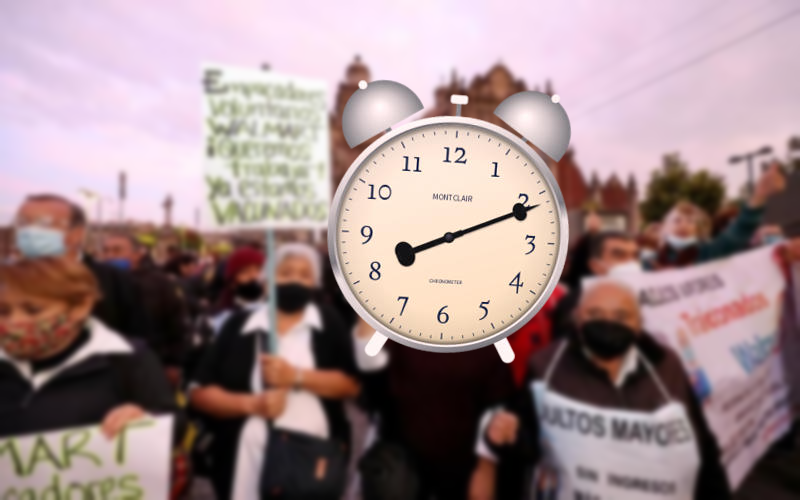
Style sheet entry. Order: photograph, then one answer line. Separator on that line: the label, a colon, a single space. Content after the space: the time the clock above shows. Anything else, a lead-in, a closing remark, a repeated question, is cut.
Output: 8:11
